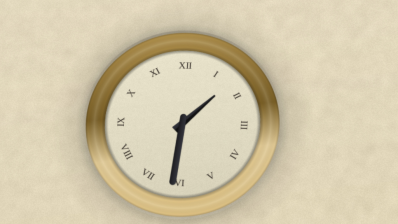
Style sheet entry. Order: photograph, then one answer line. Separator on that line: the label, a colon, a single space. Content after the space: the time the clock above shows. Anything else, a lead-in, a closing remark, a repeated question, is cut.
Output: 1:31
